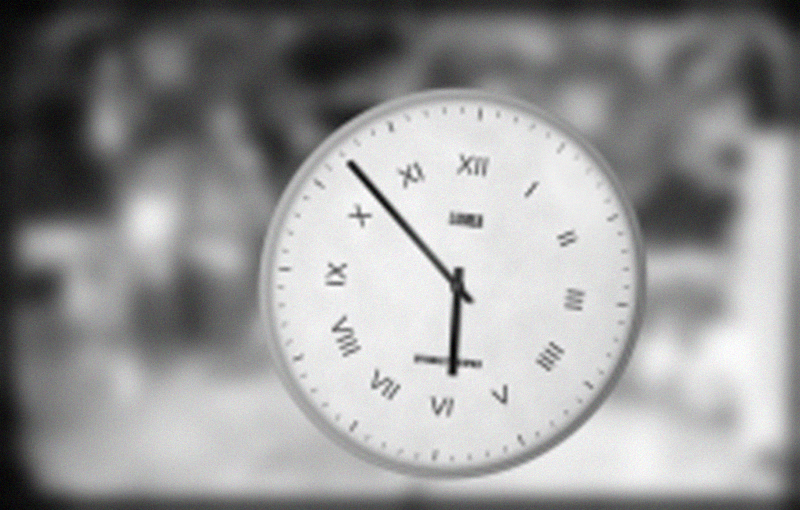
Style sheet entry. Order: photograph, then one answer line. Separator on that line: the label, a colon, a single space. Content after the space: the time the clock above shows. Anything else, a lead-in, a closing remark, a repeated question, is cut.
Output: 5:52
